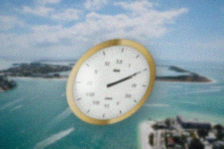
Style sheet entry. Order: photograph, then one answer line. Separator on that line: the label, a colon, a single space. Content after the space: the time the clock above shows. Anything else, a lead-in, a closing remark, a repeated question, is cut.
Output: 2:10
